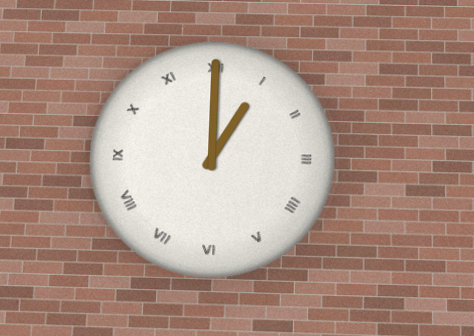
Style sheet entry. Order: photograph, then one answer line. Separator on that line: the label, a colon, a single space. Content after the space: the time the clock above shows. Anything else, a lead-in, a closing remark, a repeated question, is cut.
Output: 1:00
